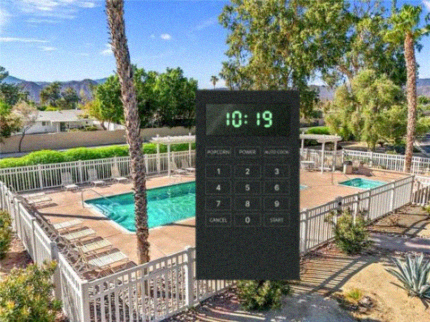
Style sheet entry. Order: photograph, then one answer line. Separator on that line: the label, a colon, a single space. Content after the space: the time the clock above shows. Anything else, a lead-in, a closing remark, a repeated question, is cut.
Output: 10:19
